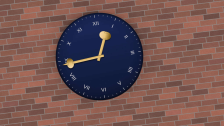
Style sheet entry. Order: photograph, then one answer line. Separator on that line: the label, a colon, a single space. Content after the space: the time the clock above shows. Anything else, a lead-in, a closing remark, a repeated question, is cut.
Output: 12:44
